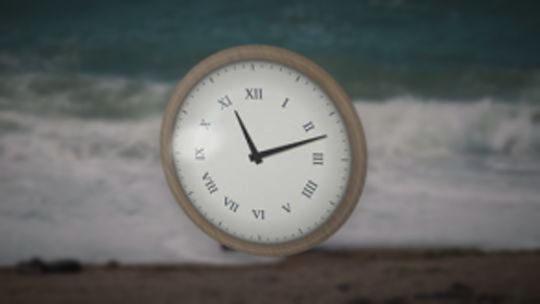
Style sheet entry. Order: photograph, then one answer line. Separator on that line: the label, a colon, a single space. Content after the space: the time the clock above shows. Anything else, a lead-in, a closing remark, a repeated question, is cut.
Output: 11:12
